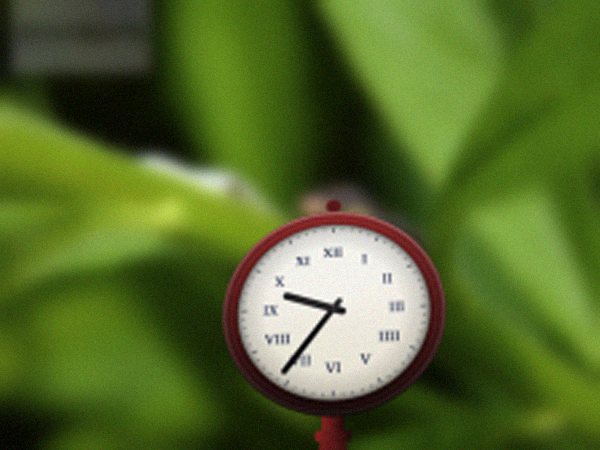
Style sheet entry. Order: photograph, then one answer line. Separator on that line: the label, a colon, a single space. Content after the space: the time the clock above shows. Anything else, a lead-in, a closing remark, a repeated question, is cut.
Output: 9:36
